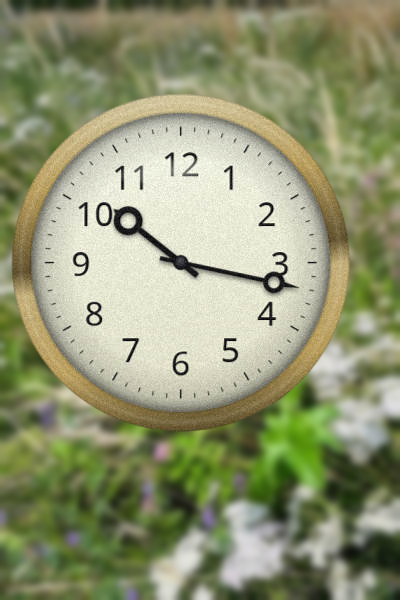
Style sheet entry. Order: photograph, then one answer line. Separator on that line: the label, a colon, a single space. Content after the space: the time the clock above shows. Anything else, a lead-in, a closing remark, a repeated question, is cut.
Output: 10:17
